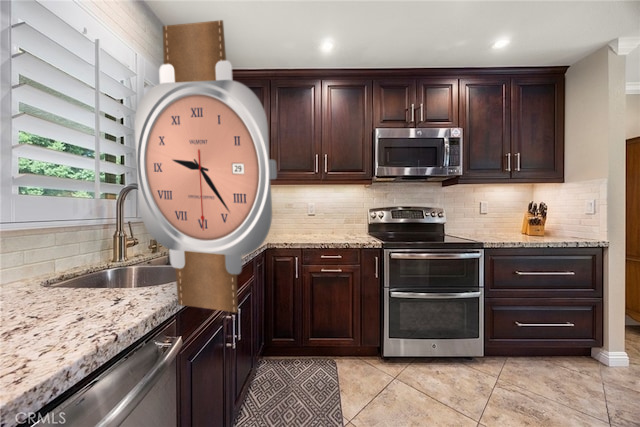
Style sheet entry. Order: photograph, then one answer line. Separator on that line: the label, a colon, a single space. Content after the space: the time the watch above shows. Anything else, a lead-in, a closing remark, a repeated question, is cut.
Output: 9:23:30
